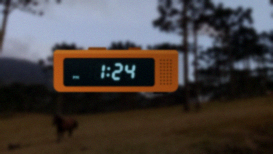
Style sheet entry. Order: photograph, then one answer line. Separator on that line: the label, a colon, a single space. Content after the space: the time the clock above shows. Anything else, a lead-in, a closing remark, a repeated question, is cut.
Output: 1:24
